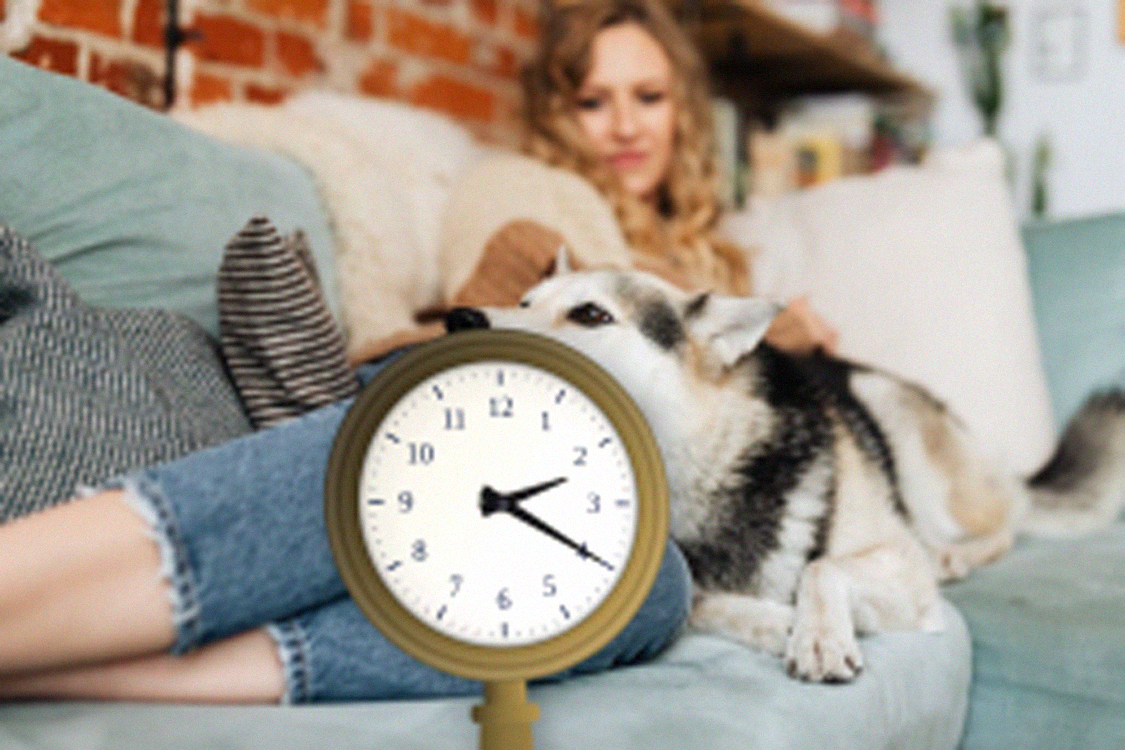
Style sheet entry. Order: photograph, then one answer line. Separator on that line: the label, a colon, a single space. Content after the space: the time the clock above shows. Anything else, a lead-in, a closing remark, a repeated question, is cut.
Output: 2:20
